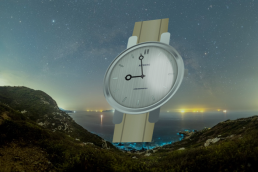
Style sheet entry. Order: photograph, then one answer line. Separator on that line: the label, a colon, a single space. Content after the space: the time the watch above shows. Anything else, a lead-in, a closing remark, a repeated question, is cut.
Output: 8:58
